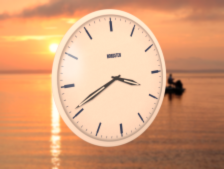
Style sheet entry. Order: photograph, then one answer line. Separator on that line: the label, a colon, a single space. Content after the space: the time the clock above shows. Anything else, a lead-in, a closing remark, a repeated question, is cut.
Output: 3:41
